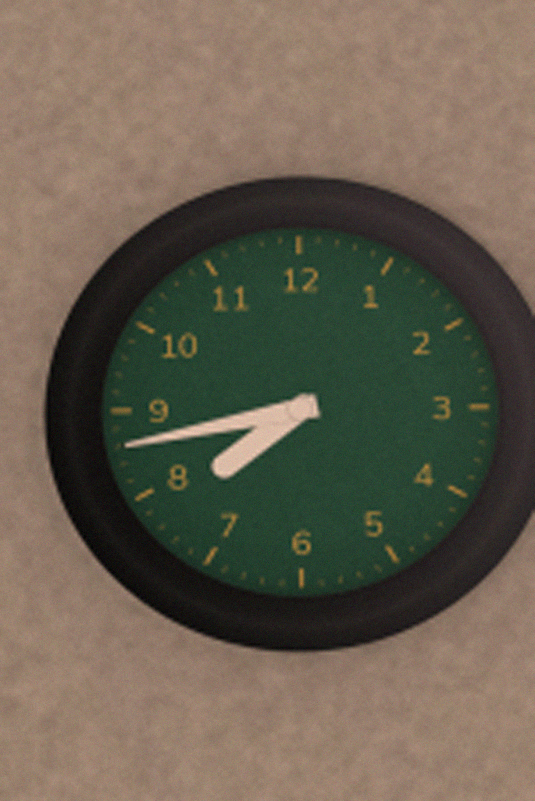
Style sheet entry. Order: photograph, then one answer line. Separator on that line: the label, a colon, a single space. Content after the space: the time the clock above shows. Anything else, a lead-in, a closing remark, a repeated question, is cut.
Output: 7:43
